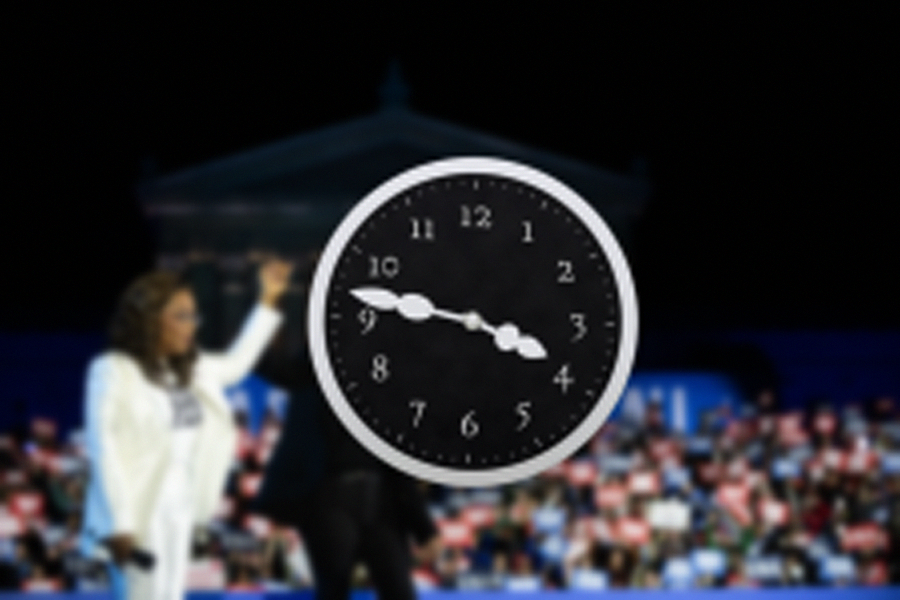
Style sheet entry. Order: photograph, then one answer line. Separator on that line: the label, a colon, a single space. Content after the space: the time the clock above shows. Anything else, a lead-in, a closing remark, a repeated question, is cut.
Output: 3:47
